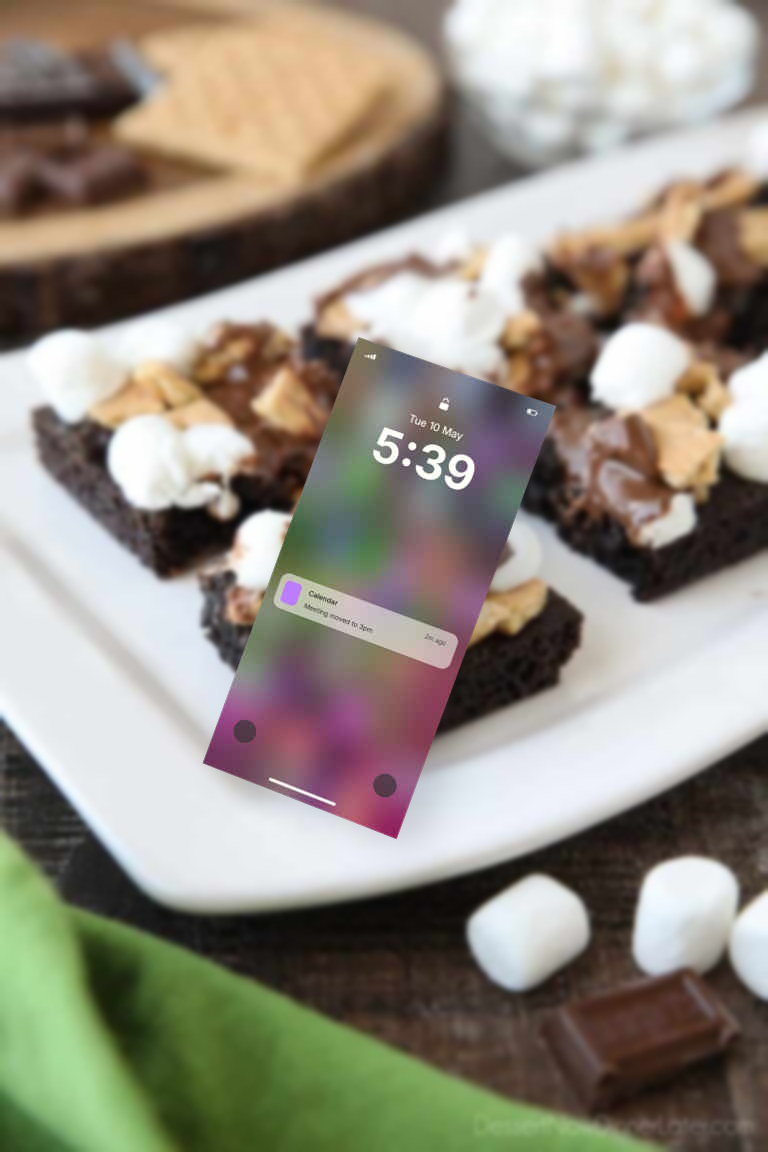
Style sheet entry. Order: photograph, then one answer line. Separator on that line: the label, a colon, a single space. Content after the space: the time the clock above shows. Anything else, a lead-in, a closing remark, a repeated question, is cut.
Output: 5:39
